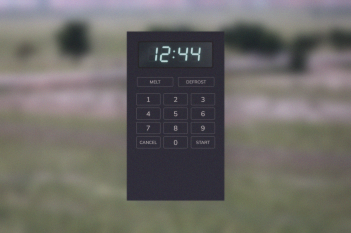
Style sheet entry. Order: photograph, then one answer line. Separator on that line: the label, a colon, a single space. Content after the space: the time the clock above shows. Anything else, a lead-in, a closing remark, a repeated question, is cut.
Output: 12:44
